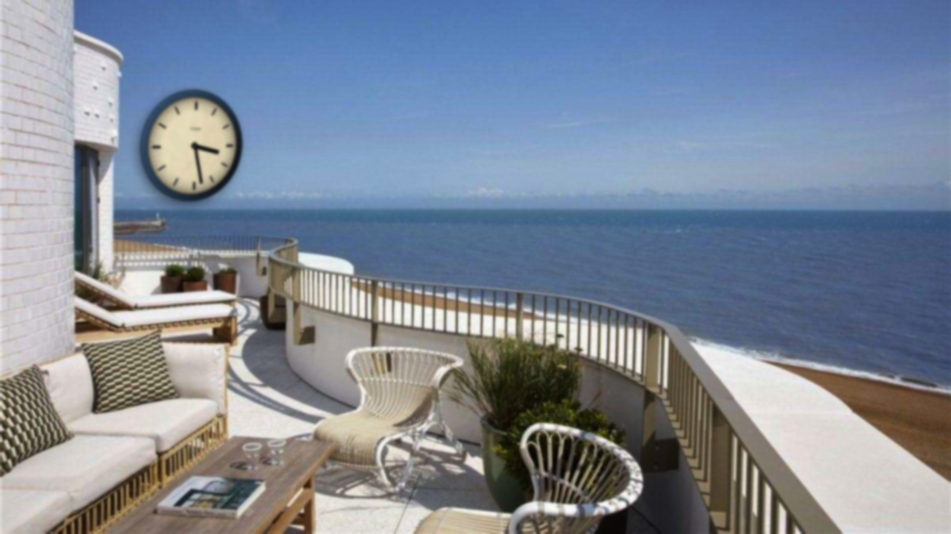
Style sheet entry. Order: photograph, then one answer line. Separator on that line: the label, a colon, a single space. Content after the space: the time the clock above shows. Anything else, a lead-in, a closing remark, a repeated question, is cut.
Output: 3:28
